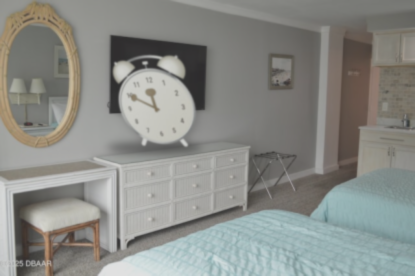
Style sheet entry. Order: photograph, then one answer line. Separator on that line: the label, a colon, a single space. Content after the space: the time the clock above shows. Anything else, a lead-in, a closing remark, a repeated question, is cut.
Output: 11:50
